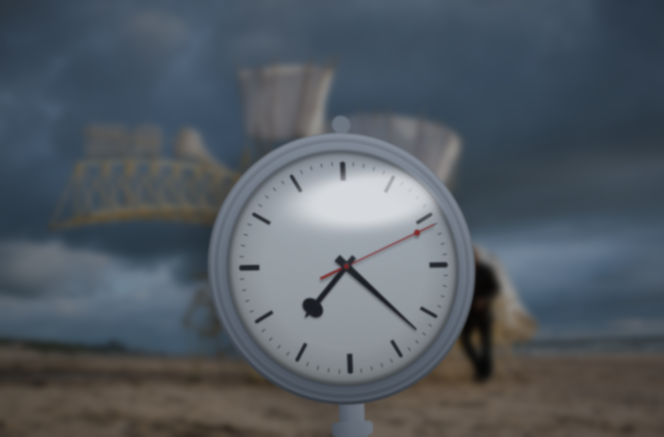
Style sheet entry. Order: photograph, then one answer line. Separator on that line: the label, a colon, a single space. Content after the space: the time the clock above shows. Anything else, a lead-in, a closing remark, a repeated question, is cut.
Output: 7:22:11
